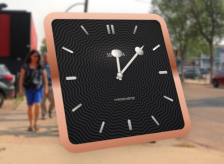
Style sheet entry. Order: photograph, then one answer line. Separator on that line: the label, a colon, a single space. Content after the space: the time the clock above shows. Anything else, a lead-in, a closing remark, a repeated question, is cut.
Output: 12:08
